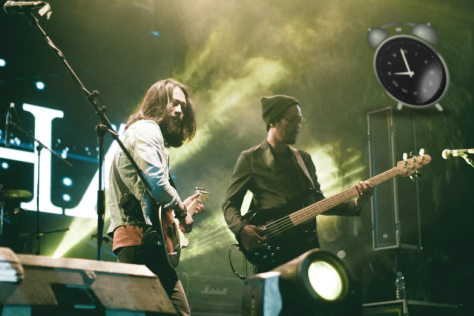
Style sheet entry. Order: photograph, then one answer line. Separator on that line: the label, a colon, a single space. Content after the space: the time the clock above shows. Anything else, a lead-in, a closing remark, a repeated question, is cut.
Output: 8:59
